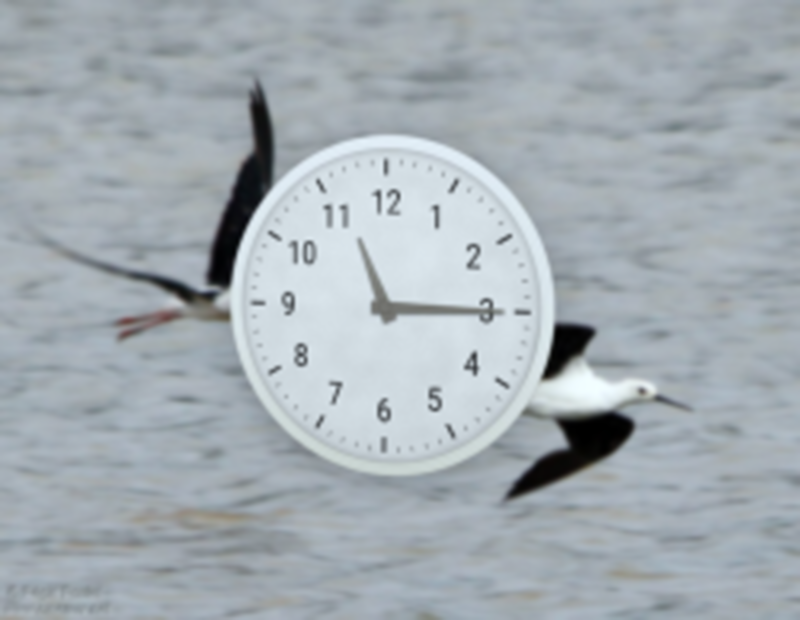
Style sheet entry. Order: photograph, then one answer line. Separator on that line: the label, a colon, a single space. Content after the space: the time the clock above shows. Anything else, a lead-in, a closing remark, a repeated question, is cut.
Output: 11:15
